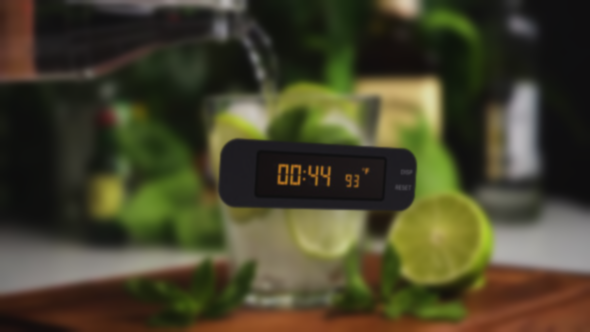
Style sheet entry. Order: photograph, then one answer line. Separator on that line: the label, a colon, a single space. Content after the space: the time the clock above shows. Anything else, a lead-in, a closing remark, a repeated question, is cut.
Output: 0:44
